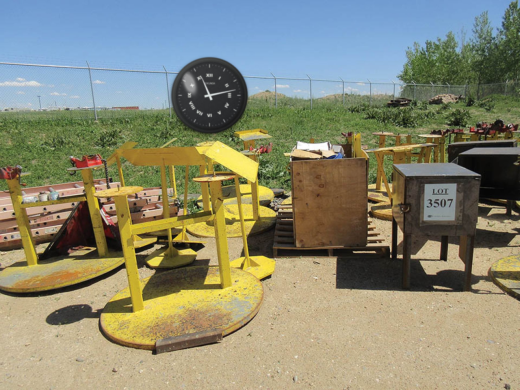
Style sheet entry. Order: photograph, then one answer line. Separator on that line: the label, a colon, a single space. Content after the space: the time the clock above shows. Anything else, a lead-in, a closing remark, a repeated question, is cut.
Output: 11:13
